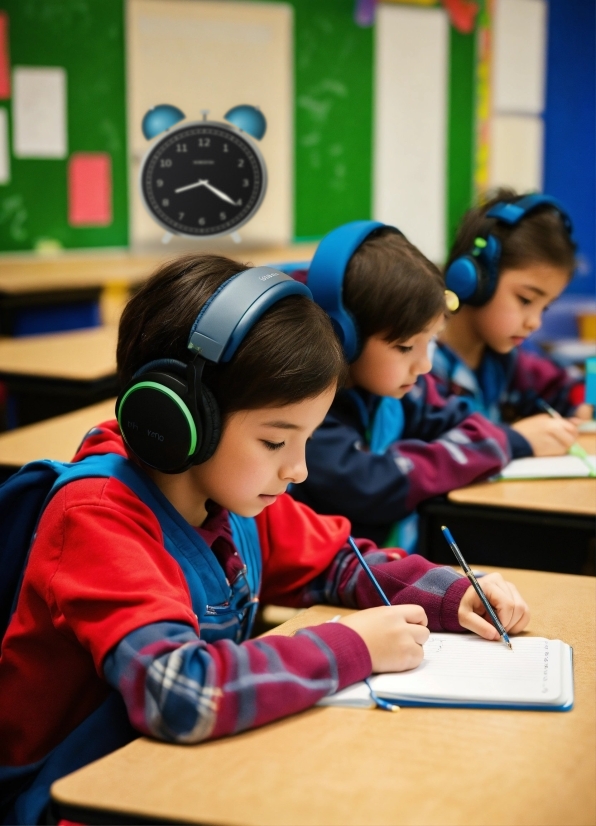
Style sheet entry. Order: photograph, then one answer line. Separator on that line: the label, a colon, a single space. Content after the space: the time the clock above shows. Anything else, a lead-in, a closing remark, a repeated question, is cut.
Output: 8:21
